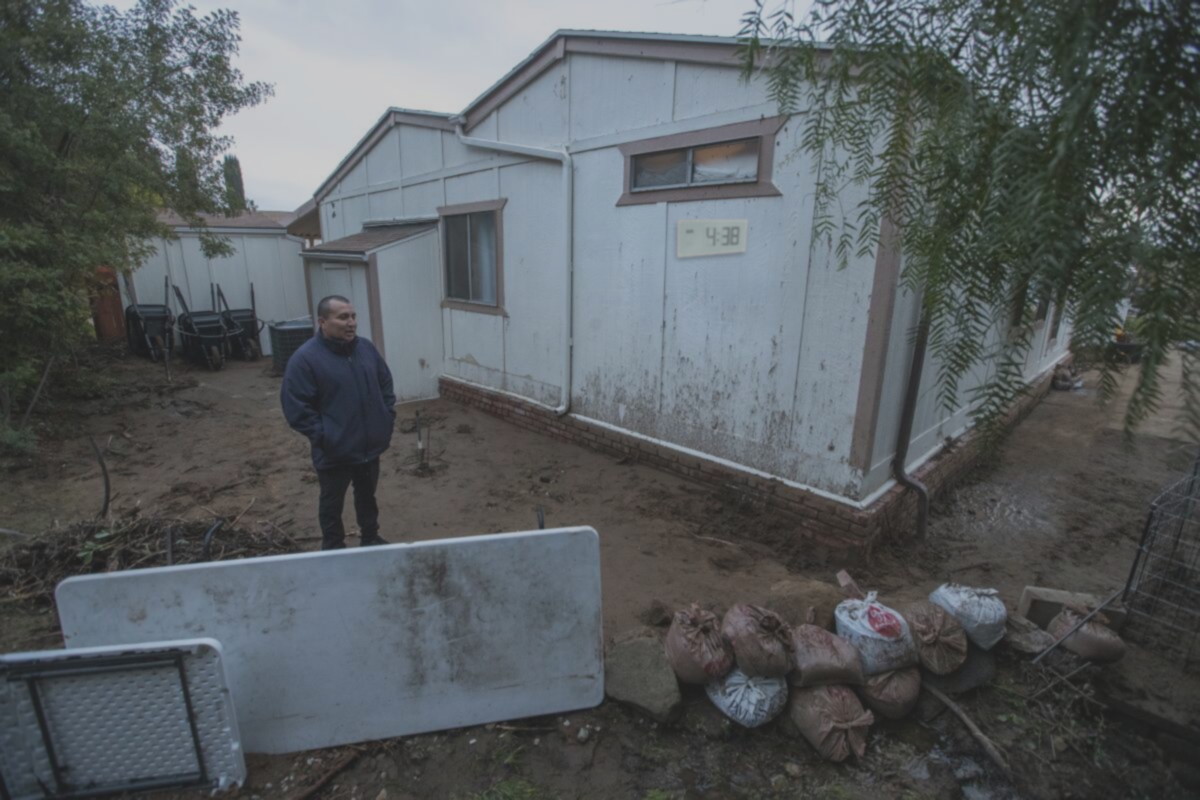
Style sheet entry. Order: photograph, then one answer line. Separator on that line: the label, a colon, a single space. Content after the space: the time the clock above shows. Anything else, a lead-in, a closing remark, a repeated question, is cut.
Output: 4:38
